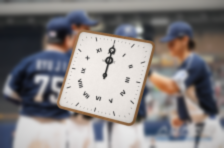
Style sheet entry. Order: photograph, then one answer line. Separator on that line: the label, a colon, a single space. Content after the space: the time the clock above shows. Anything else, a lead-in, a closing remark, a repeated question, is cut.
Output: 12:00
